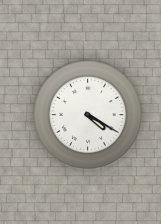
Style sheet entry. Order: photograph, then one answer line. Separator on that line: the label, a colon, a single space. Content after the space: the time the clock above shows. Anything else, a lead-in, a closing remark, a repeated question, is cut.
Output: 4:20
